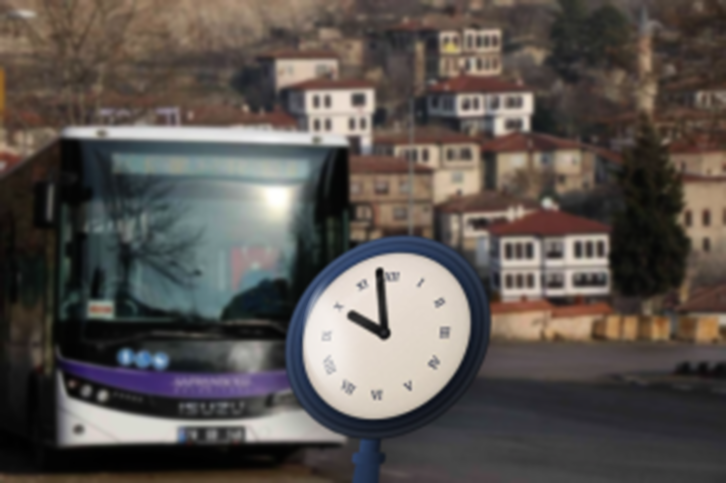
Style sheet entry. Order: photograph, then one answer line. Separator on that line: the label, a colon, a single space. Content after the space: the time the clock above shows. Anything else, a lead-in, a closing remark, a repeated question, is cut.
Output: 9:58
